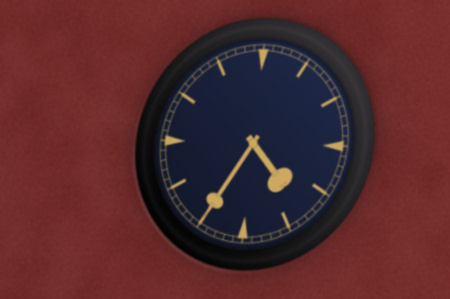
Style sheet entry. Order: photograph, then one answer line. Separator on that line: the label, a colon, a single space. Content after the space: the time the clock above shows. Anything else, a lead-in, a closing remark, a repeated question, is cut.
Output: 4:35
